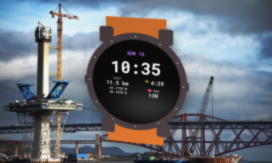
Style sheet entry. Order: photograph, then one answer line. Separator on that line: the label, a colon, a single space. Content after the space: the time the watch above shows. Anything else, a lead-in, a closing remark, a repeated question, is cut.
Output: 10:35
